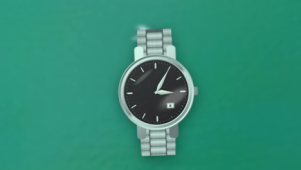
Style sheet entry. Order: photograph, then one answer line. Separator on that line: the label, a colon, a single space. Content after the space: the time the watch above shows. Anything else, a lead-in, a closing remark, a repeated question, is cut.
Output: 3:05
